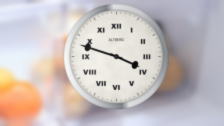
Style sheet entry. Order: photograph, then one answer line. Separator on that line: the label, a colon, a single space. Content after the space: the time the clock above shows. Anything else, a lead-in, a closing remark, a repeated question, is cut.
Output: 3:48
